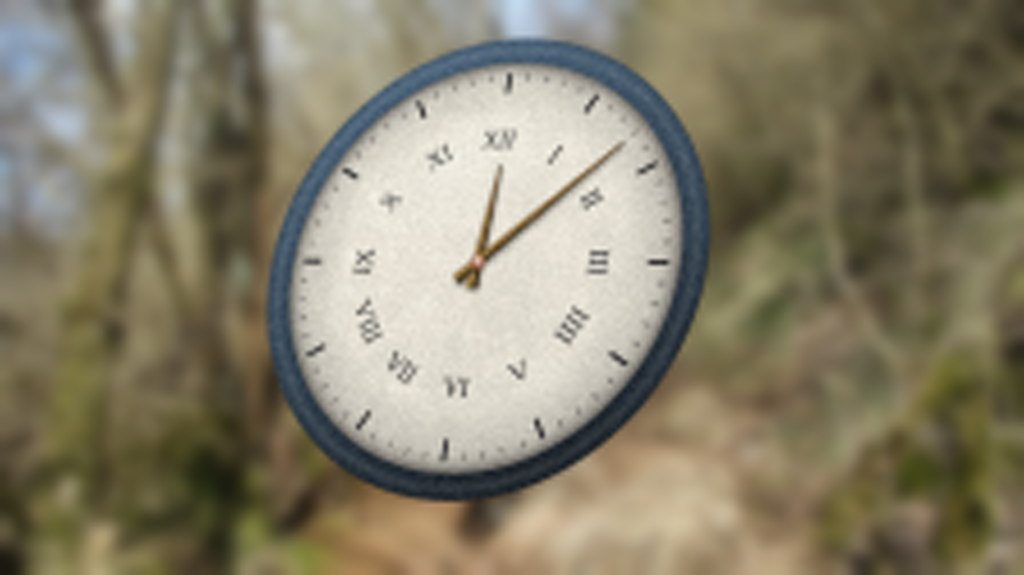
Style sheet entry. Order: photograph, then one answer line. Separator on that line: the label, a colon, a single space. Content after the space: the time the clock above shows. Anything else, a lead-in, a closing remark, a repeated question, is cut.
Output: 12:08
